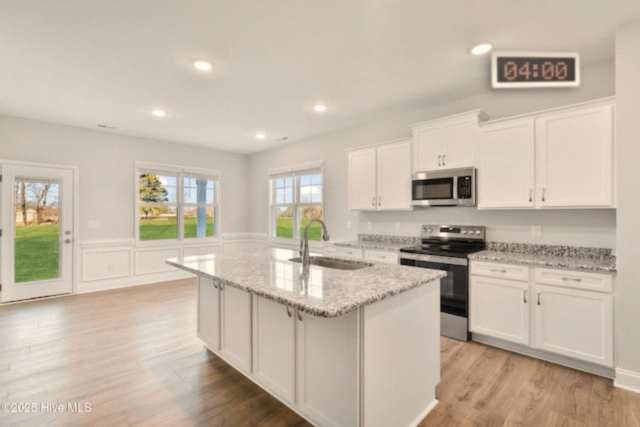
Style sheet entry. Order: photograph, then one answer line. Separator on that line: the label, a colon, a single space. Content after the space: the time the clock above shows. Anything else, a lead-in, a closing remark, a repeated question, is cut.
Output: 4:00
